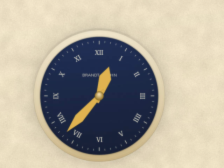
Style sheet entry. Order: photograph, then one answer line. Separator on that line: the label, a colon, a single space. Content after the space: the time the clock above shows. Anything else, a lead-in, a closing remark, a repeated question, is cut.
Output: 12:37
